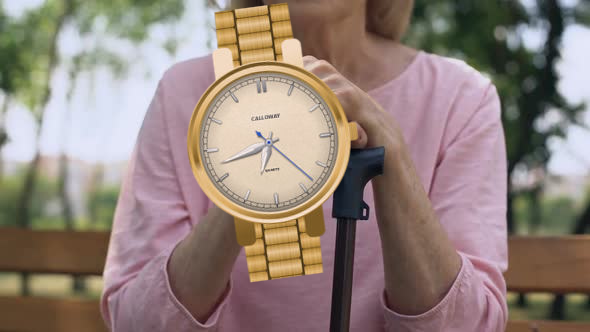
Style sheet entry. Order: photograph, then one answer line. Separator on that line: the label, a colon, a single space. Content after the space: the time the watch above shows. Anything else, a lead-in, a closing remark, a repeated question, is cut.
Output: 6:42:23
